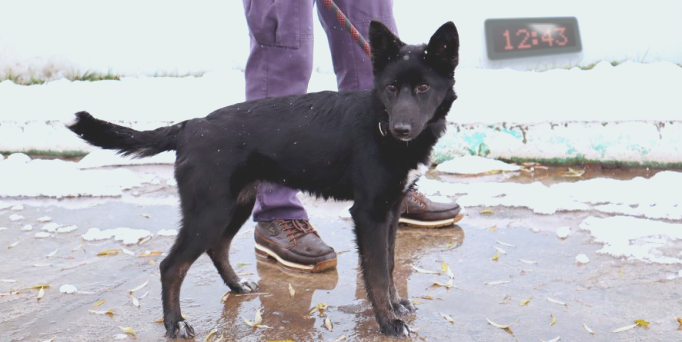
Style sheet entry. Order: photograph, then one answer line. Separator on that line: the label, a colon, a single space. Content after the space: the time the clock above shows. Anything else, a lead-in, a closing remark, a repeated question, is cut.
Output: 12:43
